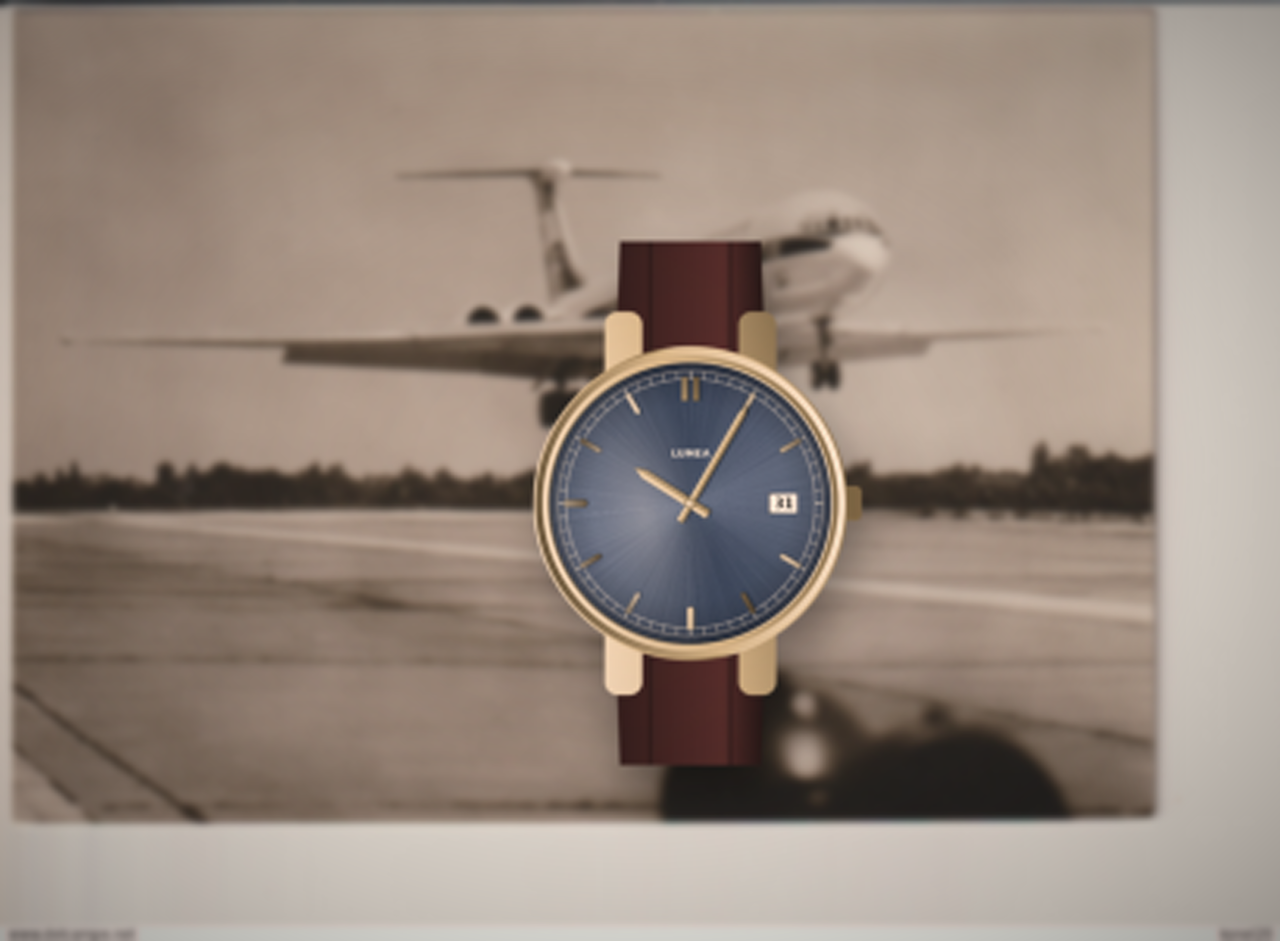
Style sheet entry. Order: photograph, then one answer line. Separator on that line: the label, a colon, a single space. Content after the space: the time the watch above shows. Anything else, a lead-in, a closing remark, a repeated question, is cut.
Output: 10:05
